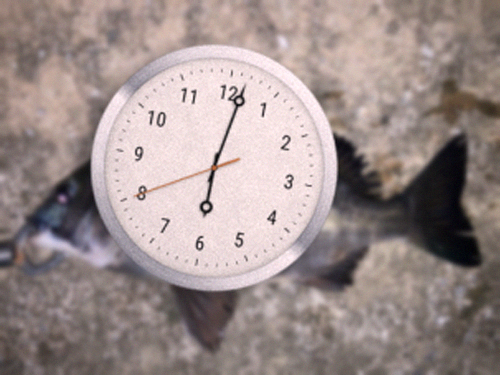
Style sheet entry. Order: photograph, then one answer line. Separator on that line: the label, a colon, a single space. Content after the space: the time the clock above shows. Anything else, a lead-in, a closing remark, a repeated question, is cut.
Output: 6:01:40
